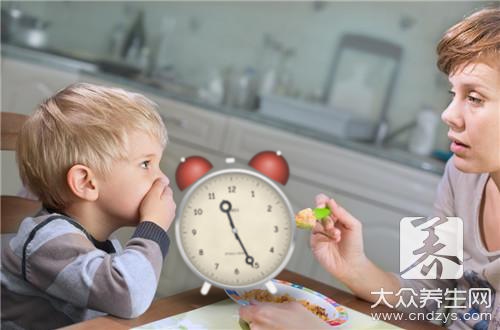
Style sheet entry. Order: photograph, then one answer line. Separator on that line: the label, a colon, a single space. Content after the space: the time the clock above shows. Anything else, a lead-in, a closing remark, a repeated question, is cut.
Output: 11:26
